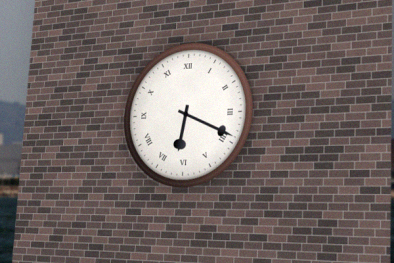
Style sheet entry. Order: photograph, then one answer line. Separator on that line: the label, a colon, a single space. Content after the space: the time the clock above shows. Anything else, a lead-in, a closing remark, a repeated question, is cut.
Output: 6:19
